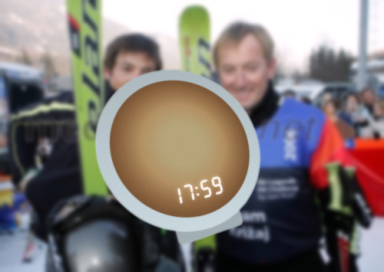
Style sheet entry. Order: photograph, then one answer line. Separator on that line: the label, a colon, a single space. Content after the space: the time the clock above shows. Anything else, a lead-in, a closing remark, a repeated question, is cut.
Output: 17:59
